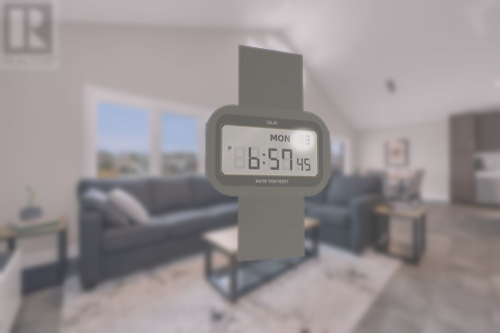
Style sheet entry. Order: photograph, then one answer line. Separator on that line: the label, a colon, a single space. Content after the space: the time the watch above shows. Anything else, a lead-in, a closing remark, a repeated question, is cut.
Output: 6:57:45
